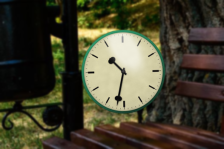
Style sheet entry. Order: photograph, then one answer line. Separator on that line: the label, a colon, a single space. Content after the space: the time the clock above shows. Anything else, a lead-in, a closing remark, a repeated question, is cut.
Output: 10:32
